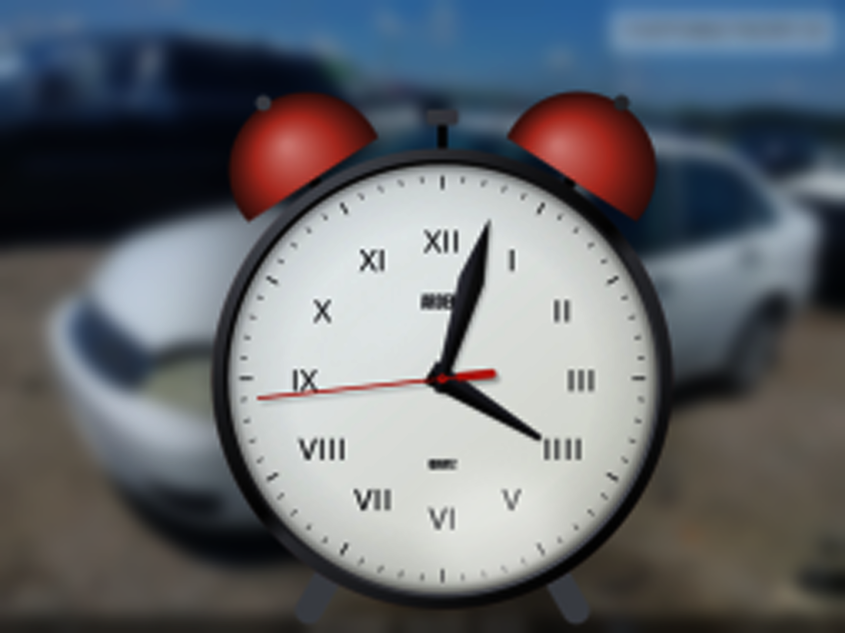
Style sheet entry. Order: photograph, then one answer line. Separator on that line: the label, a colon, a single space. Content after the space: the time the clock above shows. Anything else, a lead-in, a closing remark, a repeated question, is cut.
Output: 4:02:44
